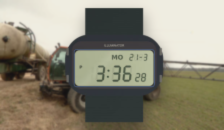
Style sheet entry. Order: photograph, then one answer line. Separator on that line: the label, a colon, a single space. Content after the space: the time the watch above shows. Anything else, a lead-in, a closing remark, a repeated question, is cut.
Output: 3:36
